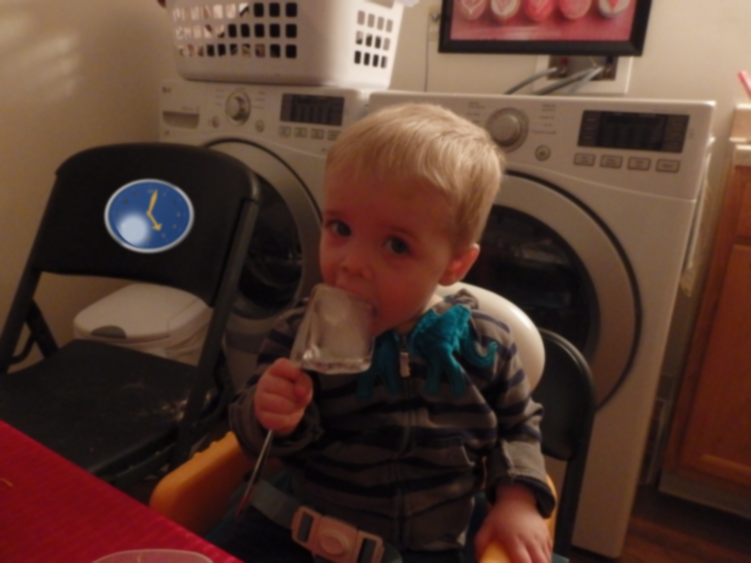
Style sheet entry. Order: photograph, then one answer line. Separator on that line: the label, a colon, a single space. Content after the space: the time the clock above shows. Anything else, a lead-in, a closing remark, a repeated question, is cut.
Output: 5:02
